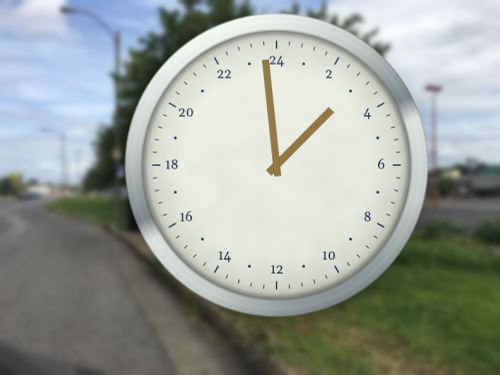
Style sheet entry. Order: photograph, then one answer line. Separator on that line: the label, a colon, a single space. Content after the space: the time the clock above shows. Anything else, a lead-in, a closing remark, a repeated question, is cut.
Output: 2:59
